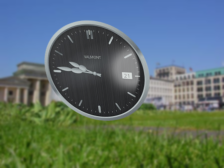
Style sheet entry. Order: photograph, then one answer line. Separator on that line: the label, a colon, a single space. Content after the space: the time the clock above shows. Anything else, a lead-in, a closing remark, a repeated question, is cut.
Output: 9:46
